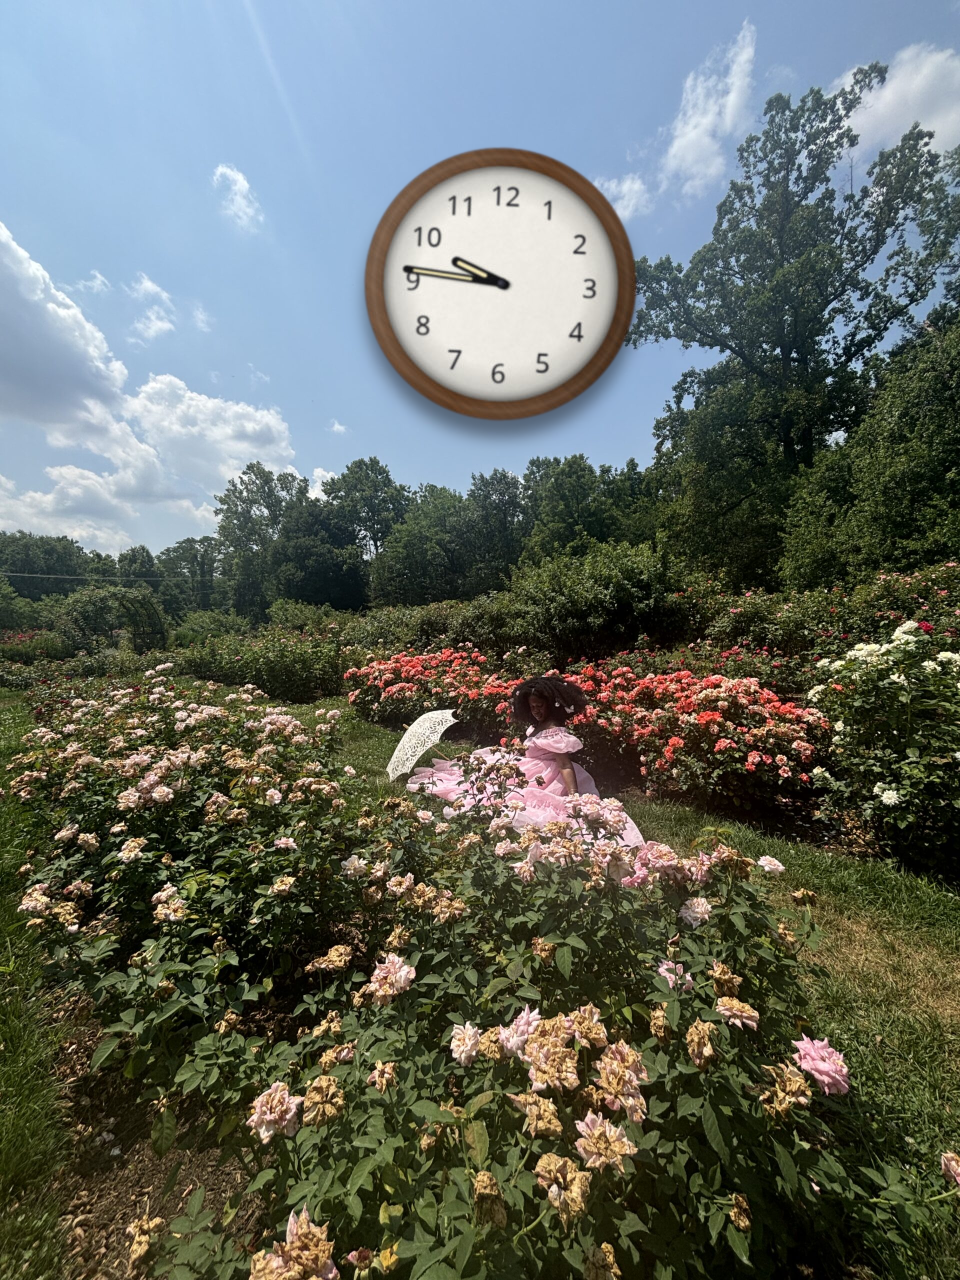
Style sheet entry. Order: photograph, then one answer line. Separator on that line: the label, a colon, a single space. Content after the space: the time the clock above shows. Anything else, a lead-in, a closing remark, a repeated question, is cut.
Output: 9:46
